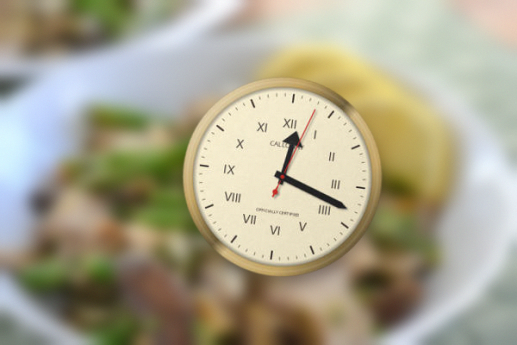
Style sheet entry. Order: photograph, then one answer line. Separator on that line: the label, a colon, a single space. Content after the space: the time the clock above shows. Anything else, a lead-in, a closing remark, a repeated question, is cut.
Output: 12:18:03
